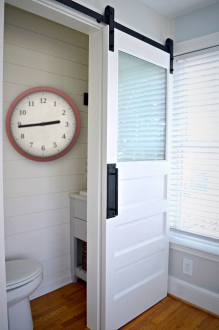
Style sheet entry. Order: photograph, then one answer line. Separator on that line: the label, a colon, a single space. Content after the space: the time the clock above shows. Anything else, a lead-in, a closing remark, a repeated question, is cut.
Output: 2:44
